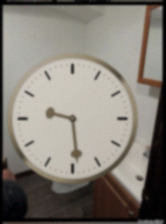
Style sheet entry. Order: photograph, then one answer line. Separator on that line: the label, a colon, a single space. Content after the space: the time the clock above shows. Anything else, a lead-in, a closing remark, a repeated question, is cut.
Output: 9:29
